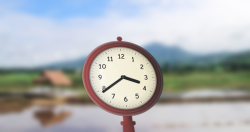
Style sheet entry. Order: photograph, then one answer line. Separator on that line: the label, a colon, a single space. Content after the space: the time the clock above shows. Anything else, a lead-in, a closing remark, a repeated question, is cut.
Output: 3:39
